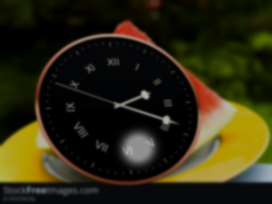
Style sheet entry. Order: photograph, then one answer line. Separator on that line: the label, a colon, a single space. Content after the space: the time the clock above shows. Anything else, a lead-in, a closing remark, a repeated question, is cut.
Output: 2:18:49
